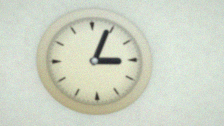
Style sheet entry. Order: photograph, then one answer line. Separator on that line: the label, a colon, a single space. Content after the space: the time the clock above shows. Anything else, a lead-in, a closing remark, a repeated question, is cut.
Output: 3:04
